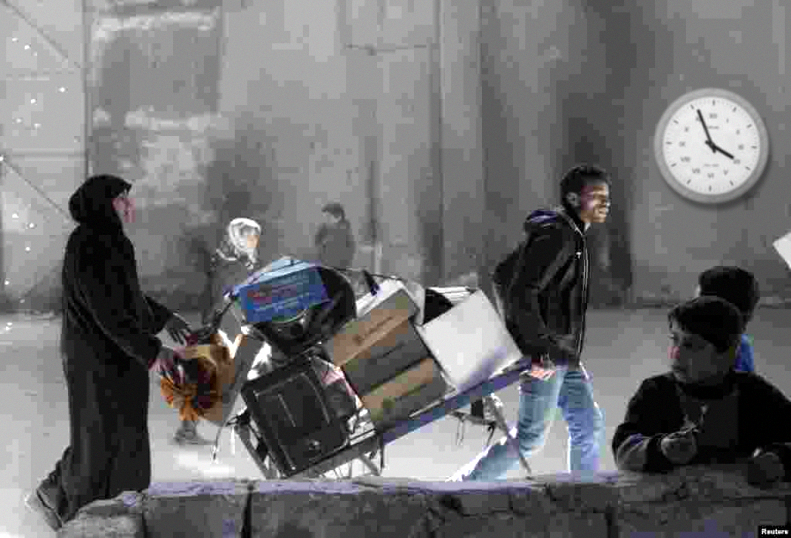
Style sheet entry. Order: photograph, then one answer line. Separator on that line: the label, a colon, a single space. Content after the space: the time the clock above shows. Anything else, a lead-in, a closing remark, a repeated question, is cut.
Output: 3:56
